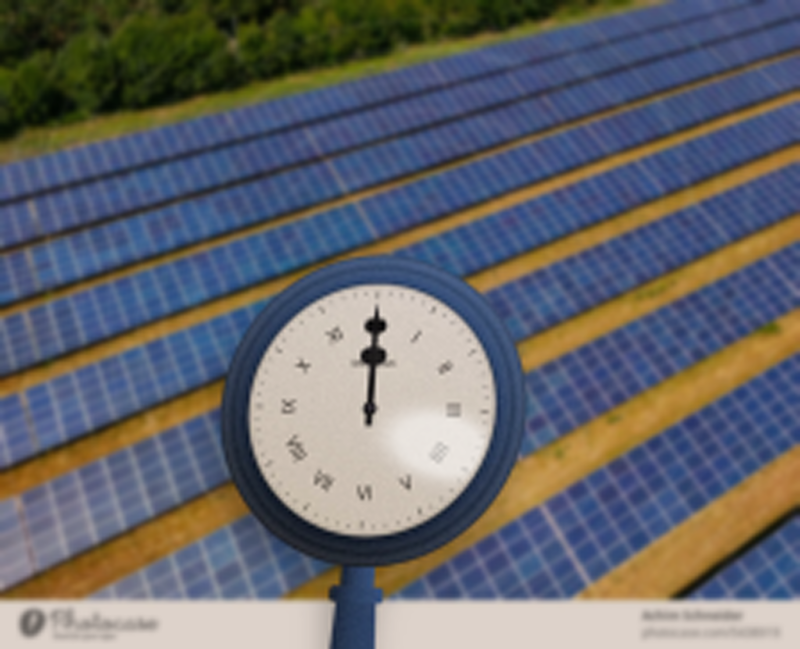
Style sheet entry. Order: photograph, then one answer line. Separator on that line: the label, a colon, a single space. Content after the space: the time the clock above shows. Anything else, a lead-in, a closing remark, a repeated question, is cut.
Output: 12:00
